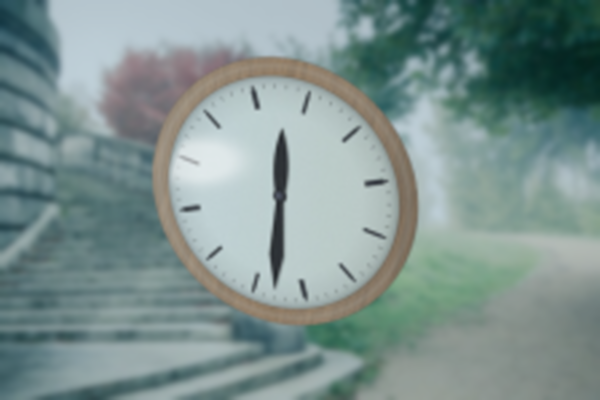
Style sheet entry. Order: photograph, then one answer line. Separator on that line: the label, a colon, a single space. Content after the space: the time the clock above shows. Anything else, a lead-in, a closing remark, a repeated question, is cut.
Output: 12:33
